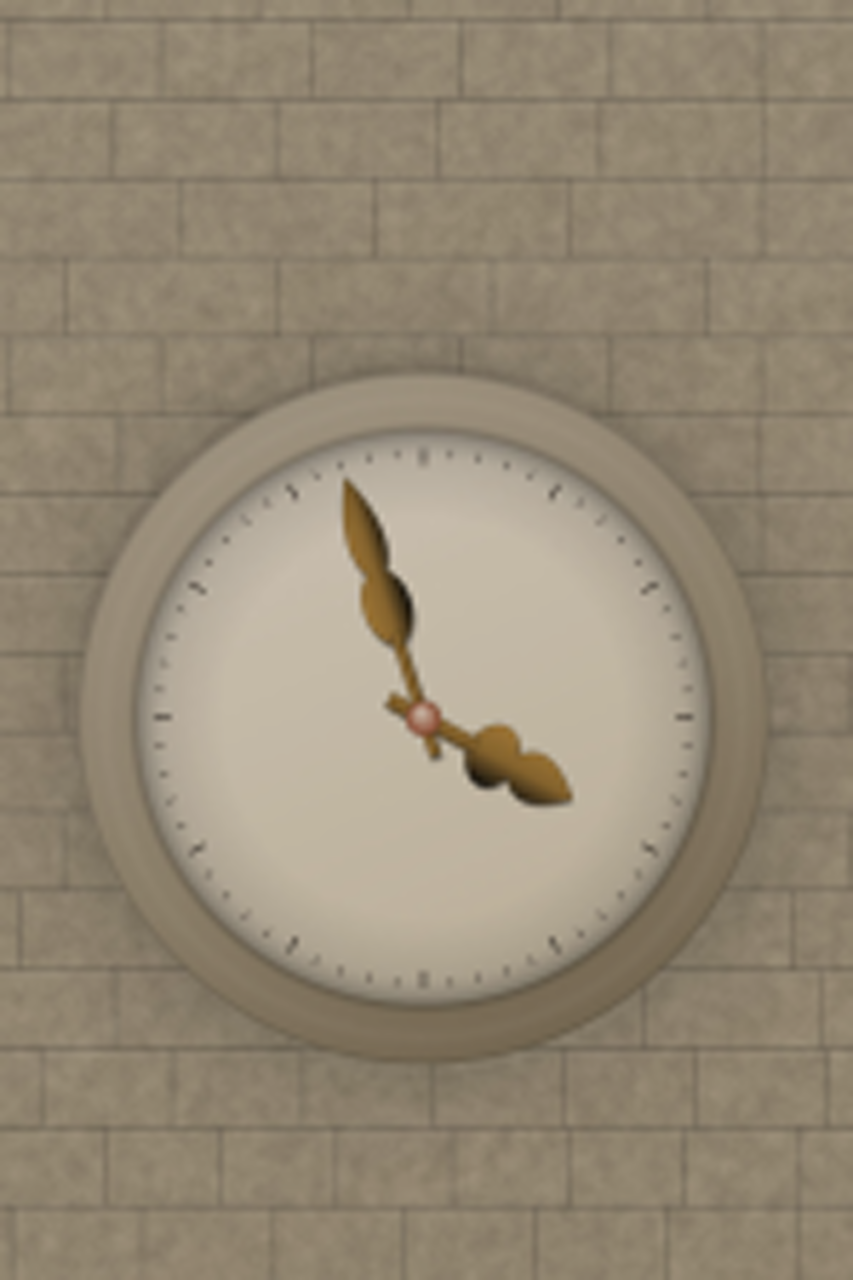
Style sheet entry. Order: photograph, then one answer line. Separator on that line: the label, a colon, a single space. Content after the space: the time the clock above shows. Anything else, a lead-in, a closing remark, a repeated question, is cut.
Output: 3:57
